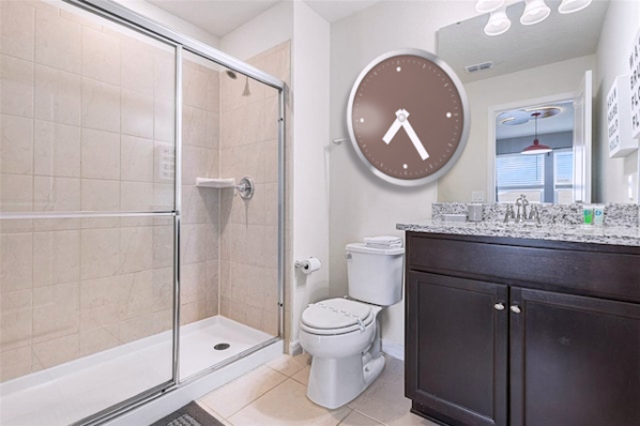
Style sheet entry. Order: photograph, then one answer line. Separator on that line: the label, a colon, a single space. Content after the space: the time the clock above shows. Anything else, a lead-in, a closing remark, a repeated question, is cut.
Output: 7:25
